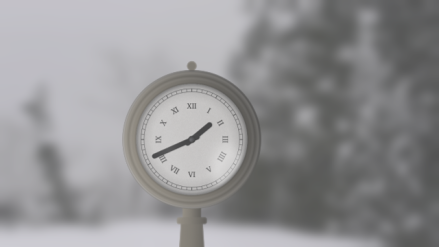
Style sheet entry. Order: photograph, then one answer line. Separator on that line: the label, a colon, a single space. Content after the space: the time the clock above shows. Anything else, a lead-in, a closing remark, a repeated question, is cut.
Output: 1:41
